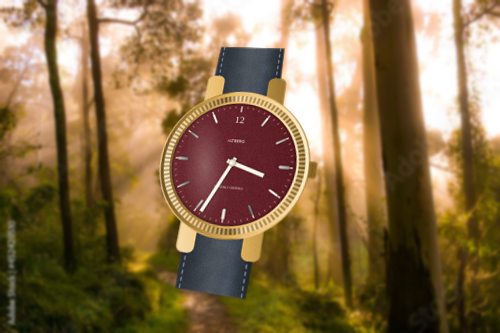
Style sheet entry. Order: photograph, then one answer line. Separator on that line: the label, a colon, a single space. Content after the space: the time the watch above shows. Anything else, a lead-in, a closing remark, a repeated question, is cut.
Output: 3:34
